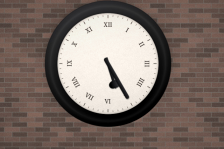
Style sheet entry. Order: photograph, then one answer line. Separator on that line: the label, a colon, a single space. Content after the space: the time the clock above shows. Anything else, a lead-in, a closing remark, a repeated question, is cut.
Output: 5:25
